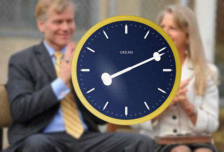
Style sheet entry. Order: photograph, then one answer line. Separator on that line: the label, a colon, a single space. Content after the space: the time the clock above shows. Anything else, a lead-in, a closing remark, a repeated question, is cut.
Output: 8:11
